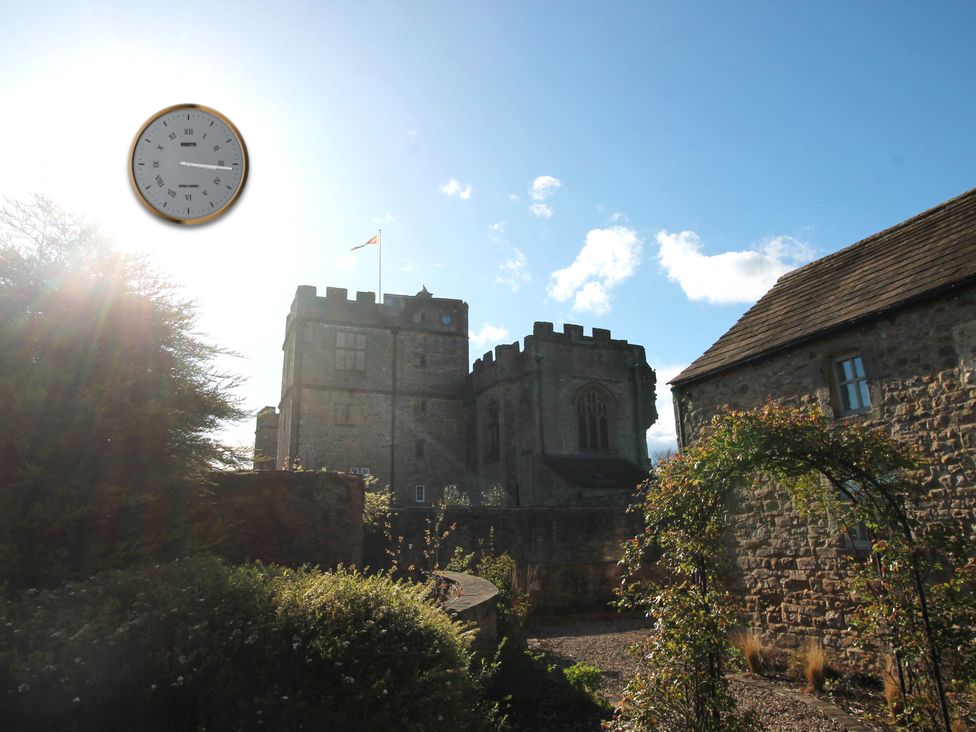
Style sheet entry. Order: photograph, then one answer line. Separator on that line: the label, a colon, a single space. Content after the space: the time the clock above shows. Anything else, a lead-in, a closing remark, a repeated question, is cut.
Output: 3:16
